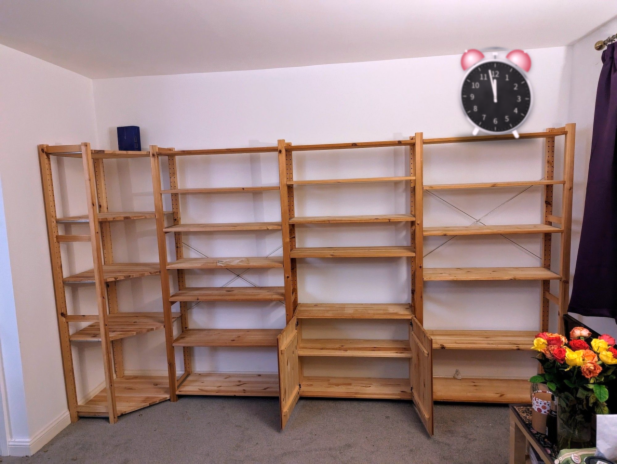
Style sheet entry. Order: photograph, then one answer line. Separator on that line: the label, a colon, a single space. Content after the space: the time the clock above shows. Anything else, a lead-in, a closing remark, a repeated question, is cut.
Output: 11:58
